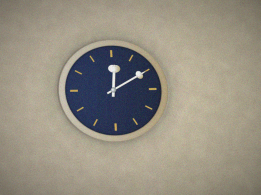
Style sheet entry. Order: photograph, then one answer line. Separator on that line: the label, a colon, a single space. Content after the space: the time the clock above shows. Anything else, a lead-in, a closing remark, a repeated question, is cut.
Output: 12:10
